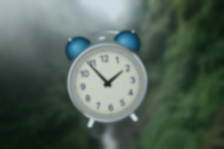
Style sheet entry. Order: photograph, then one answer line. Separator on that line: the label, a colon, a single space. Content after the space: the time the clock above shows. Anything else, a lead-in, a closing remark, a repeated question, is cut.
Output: 1:54
